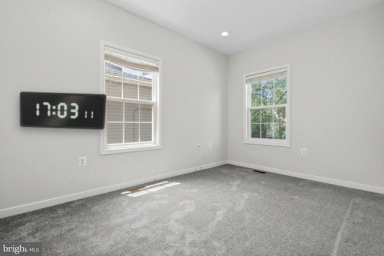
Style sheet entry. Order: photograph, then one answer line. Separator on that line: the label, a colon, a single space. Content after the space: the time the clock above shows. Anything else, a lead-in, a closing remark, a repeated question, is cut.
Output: 17:03:11
